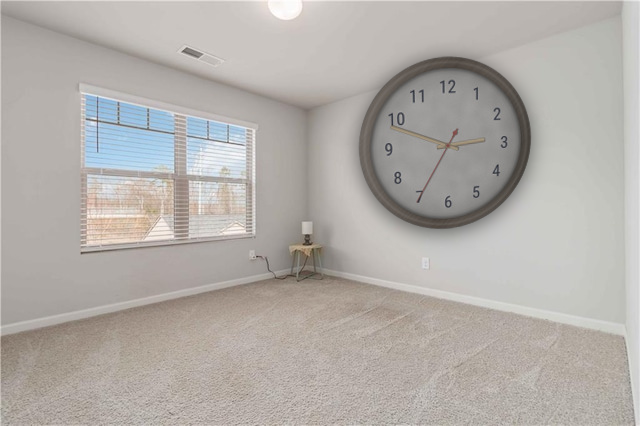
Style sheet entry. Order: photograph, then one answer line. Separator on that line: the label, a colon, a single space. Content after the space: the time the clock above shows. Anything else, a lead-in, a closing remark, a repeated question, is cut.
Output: 2:48:35
